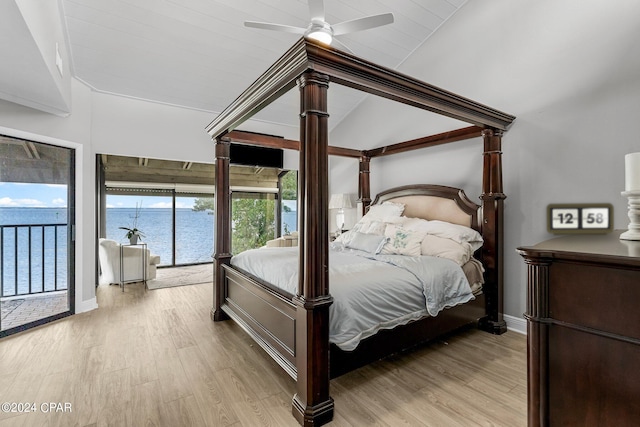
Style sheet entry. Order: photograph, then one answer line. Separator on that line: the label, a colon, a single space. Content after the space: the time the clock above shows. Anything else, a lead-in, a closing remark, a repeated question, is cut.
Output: 12:58
